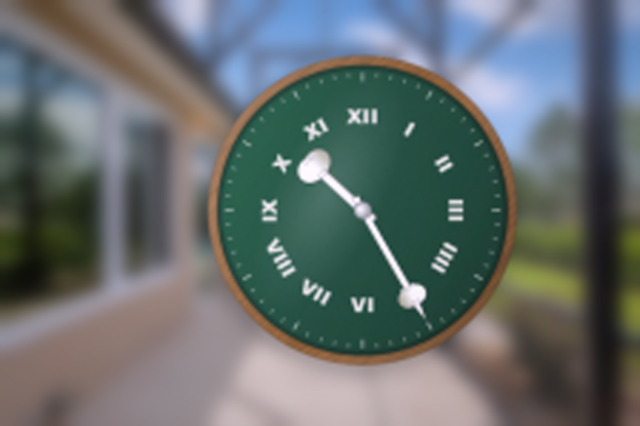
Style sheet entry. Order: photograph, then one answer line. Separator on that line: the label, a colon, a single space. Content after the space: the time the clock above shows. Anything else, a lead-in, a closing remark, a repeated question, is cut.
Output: 10:25
